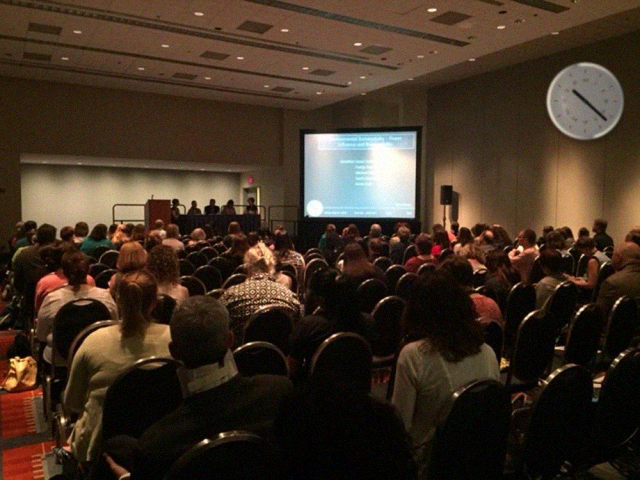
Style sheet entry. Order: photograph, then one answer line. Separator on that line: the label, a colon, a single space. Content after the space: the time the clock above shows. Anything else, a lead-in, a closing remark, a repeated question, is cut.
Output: 10:22
